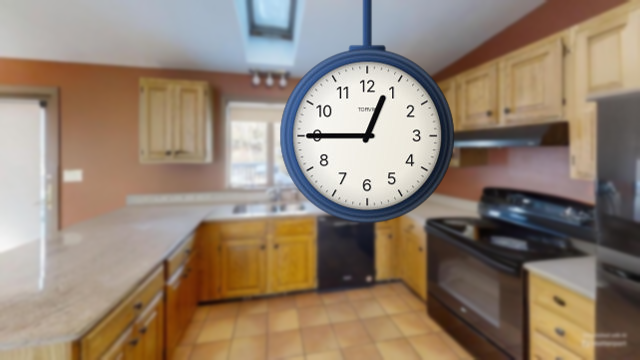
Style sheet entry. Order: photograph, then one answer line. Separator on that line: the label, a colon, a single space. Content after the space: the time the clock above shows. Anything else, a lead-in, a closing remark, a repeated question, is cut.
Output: 12:45
